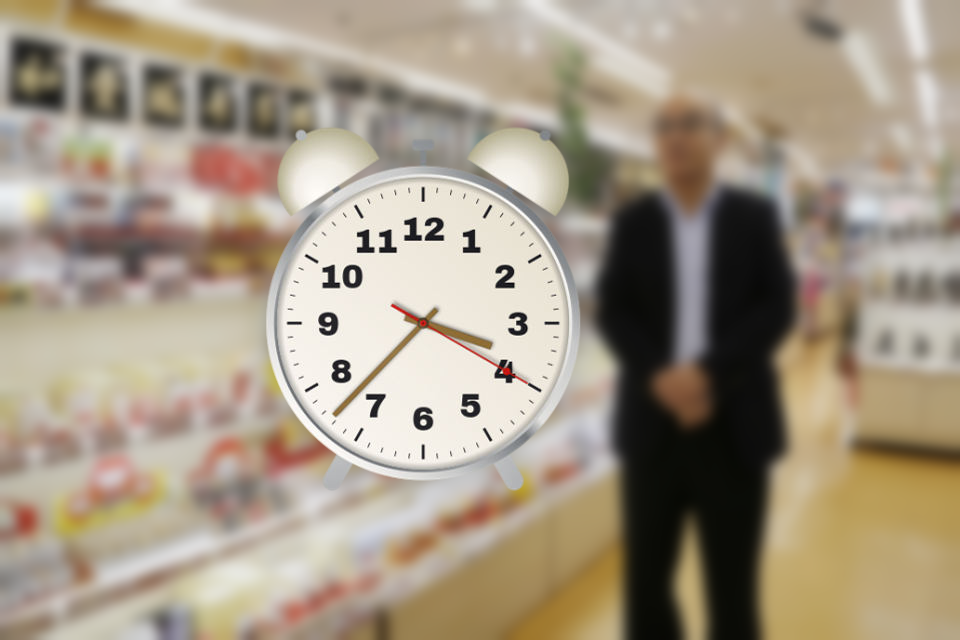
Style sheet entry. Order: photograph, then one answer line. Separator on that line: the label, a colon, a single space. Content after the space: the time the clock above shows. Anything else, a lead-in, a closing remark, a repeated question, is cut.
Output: 3:37:20
